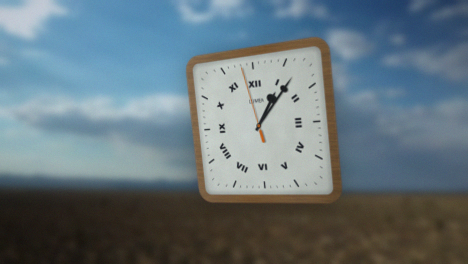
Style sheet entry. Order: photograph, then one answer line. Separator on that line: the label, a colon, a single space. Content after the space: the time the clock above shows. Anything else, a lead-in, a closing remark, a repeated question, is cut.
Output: 1:06:58
